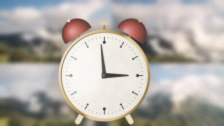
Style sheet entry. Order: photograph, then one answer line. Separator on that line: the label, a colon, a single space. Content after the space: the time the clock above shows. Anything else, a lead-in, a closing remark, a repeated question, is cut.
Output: 2:59
